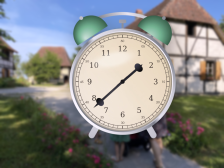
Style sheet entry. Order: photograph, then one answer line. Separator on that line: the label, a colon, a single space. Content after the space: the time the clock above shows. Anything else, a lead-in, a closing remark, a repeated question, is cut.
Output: 1:38
